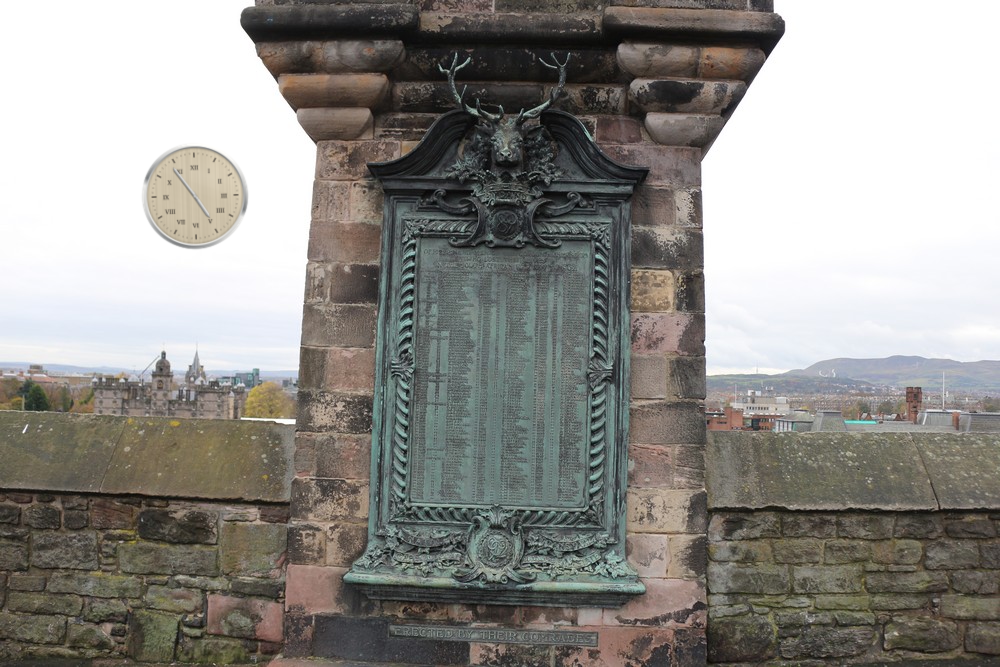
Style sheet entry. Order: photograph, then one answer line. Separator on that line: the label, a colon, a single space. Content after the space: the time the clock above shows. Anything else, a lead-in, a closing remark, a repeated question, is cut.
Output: 4:54
